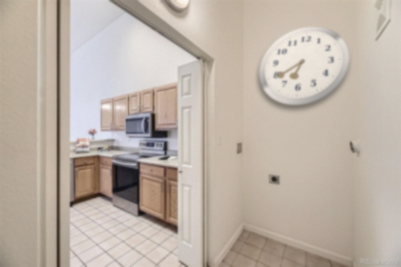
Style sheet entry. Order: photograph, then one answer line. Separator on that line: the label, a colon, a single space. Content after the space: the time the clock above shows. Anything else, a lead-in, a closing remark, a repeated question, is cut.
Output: 6:39
